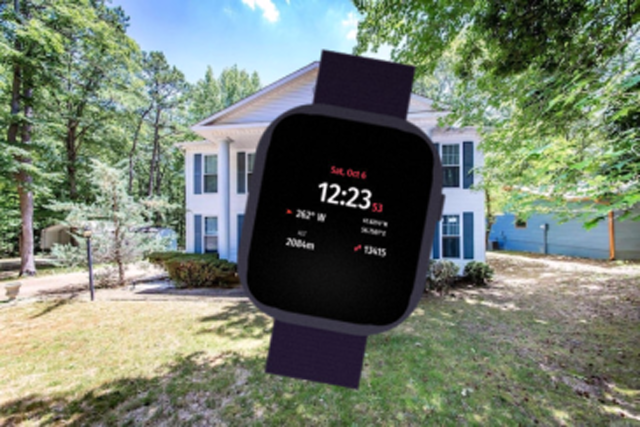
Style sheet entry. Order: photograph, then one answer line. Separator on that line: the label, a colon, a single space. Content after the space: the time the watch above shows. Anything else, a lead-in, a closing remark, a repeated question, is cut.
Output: 12:23
